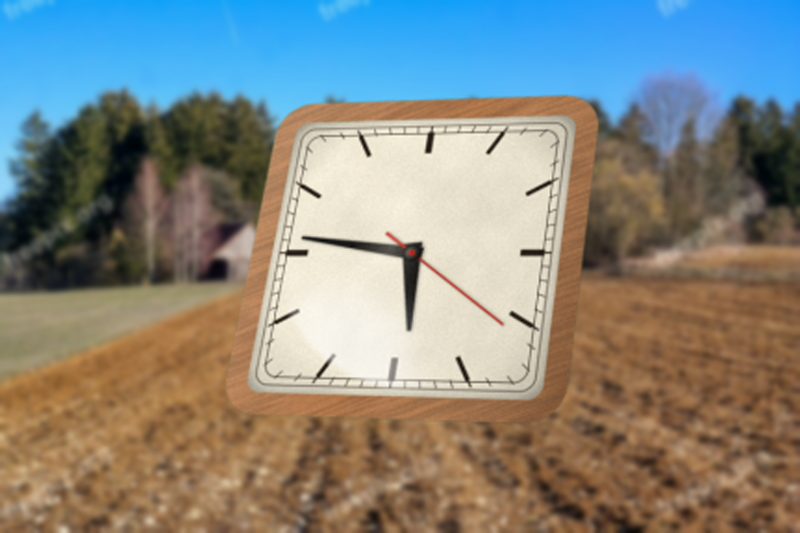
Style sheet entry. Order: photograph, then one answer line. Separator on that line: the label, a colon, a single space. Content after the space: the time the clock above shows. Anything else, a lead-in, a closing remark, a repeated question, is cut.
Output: 5:46:21
